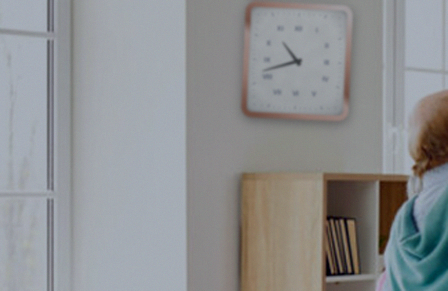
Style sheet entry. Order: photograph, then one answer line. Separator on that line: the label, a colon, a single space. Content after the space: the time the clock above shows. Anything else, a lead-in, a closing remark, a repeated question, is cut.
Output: 10:42
